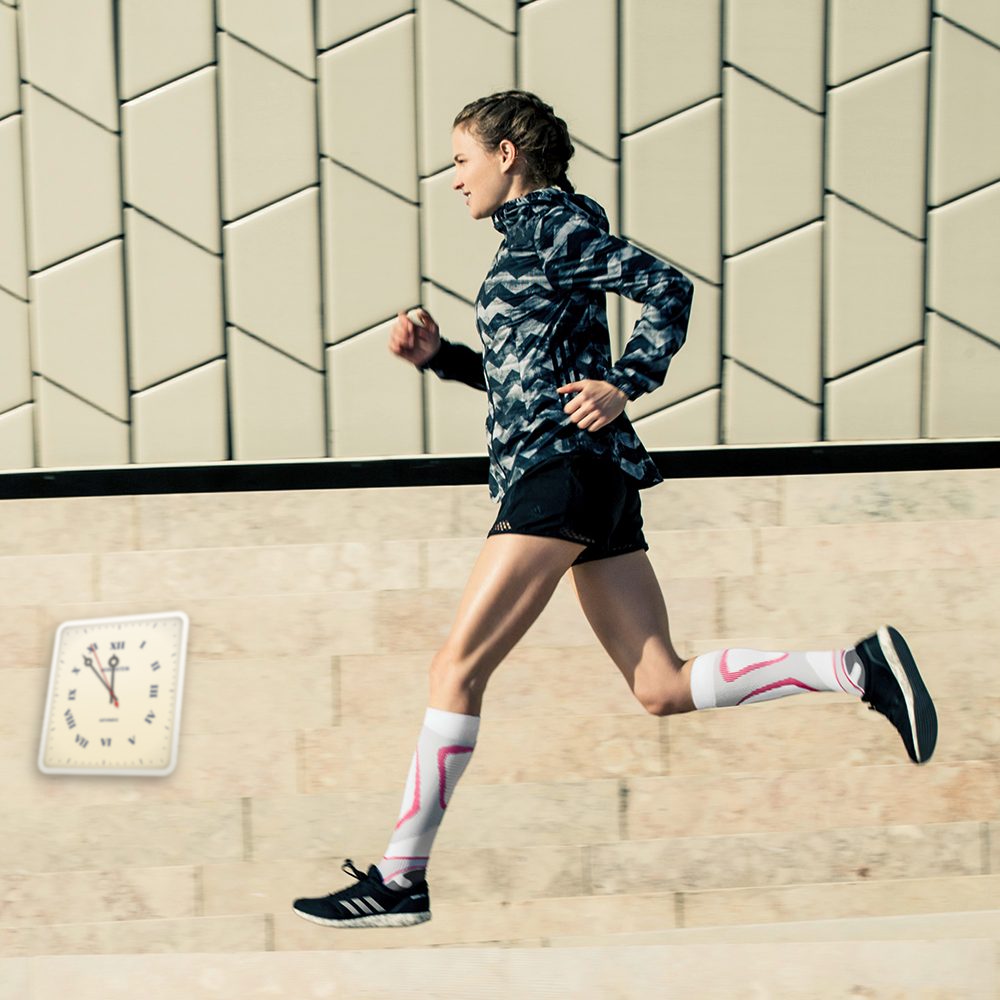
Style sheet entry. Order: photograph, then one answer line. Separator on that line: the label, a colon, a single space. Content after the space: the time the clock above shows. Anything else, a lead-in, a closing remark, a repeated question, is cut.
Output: 11:52:55
